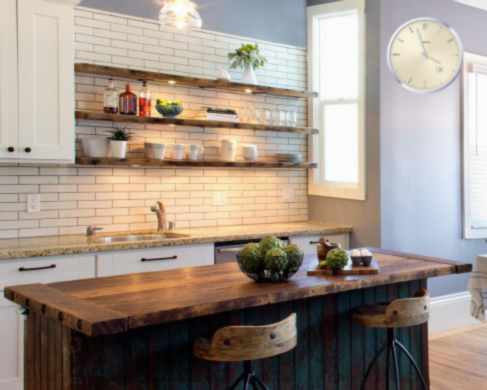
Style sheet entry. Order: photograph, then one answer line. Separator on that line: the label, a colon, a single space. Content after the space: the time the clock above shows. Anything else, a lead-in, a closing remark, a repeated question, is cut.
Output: 3:57
